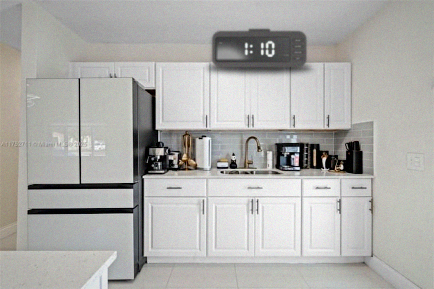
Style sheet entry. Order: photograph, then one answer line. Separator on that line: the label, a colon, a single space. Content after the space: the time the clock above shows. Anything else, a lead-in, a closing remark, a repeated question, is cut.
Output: 1:10
